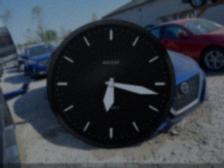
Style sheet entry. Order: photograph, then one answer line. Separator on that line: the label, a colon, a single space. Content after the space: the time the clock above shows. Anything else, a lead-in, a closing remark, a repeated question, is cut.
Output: 6:17
